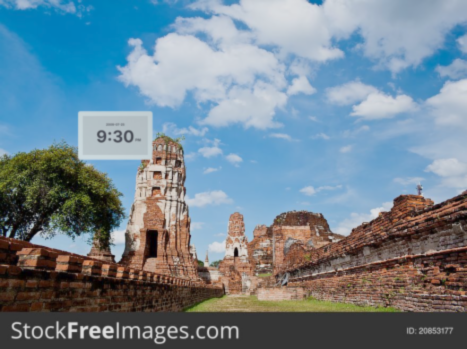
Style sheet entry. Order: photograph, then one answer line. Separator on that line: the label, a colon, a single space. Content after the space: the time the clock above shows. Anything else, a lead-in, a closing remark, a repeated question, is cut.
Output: 9:30
